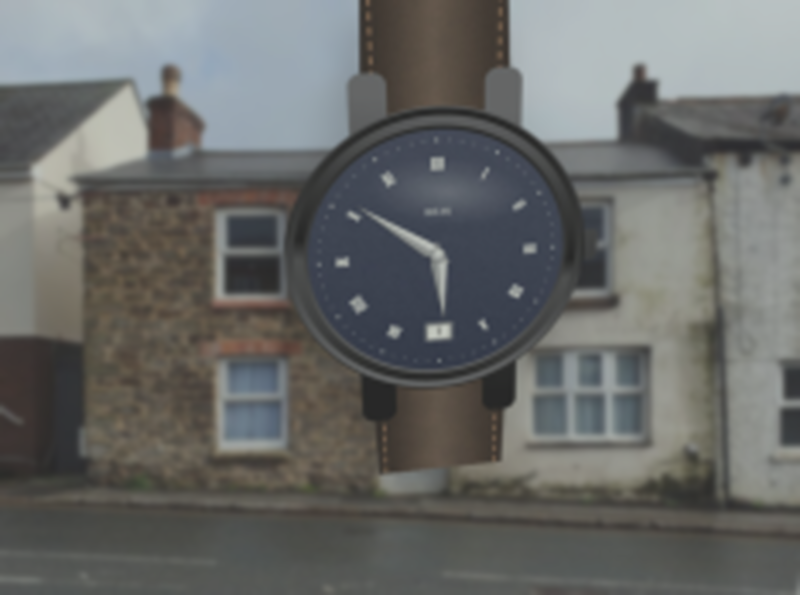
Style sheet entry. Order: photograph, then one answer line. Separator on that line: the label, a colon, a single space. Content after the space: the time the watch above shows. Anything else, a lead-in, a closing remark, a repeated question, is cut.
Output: 5:51
